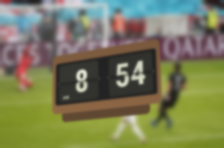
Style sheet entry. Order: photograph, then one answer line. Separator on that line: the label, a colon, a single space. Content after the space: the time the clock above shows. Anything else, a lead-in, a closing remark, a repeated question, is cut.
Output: 8:54
